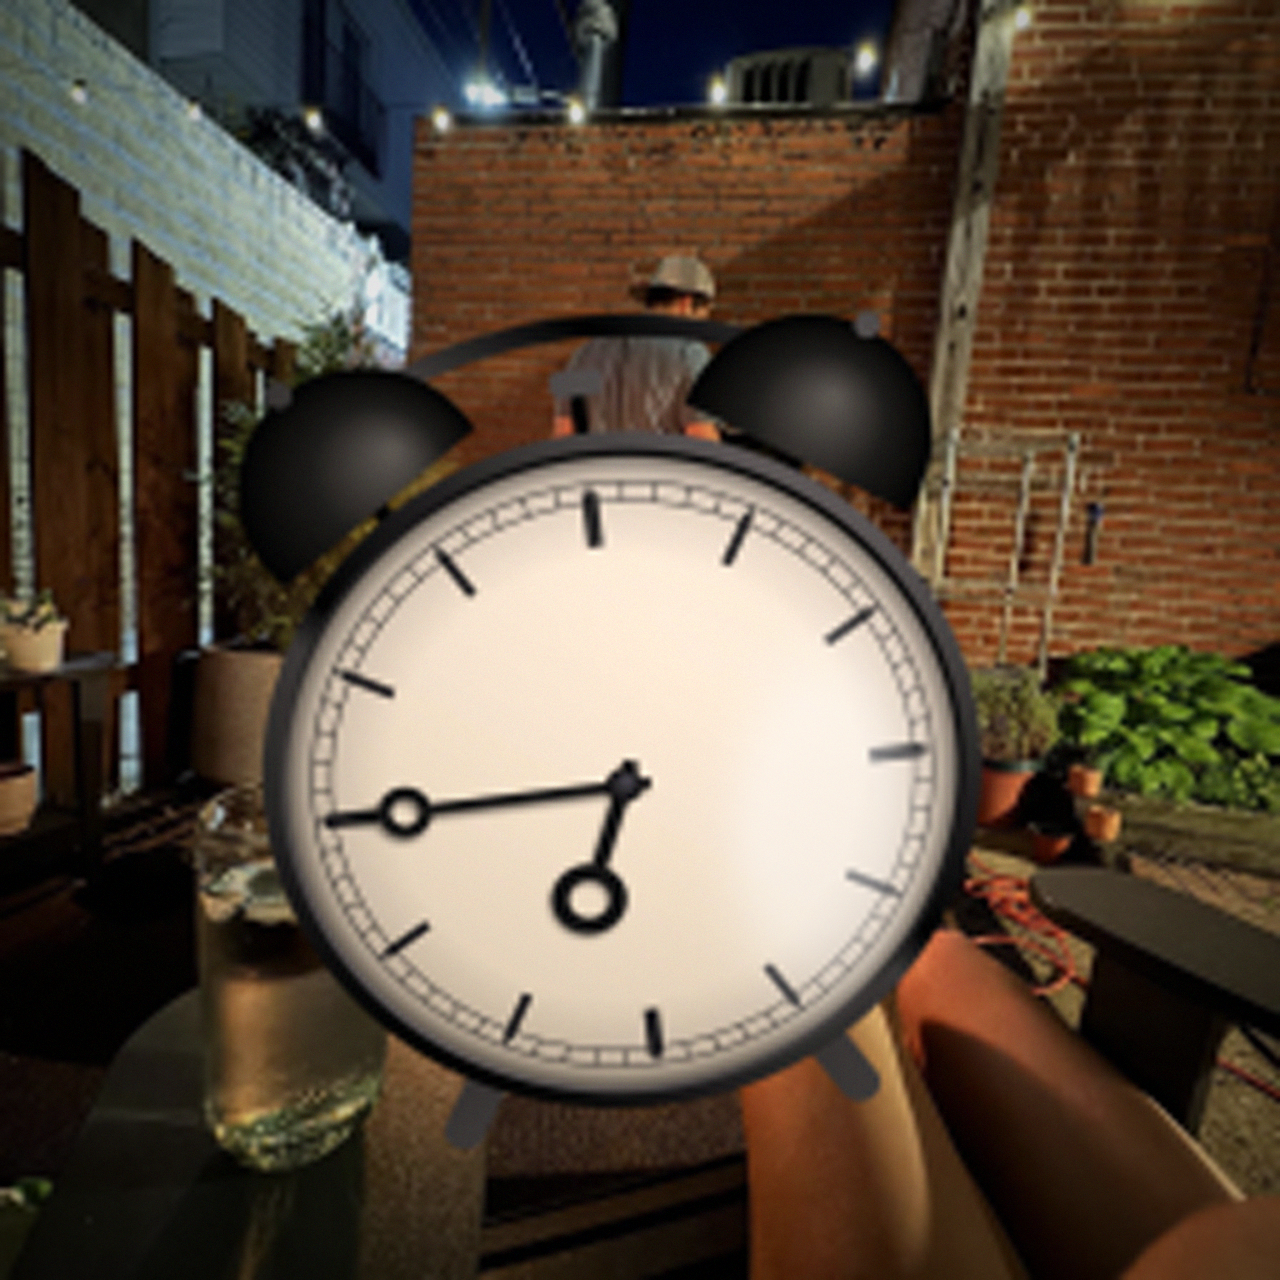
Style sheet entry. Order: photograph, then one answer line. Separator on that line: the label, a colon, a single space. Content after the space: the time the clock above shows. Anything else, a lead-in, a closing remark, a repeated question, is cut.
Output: 6:45
